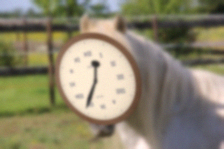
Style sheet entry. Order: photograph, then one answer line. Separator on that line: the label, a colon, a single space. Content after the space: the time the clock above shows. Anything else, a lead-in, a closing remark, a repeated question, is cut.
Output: 12:36
